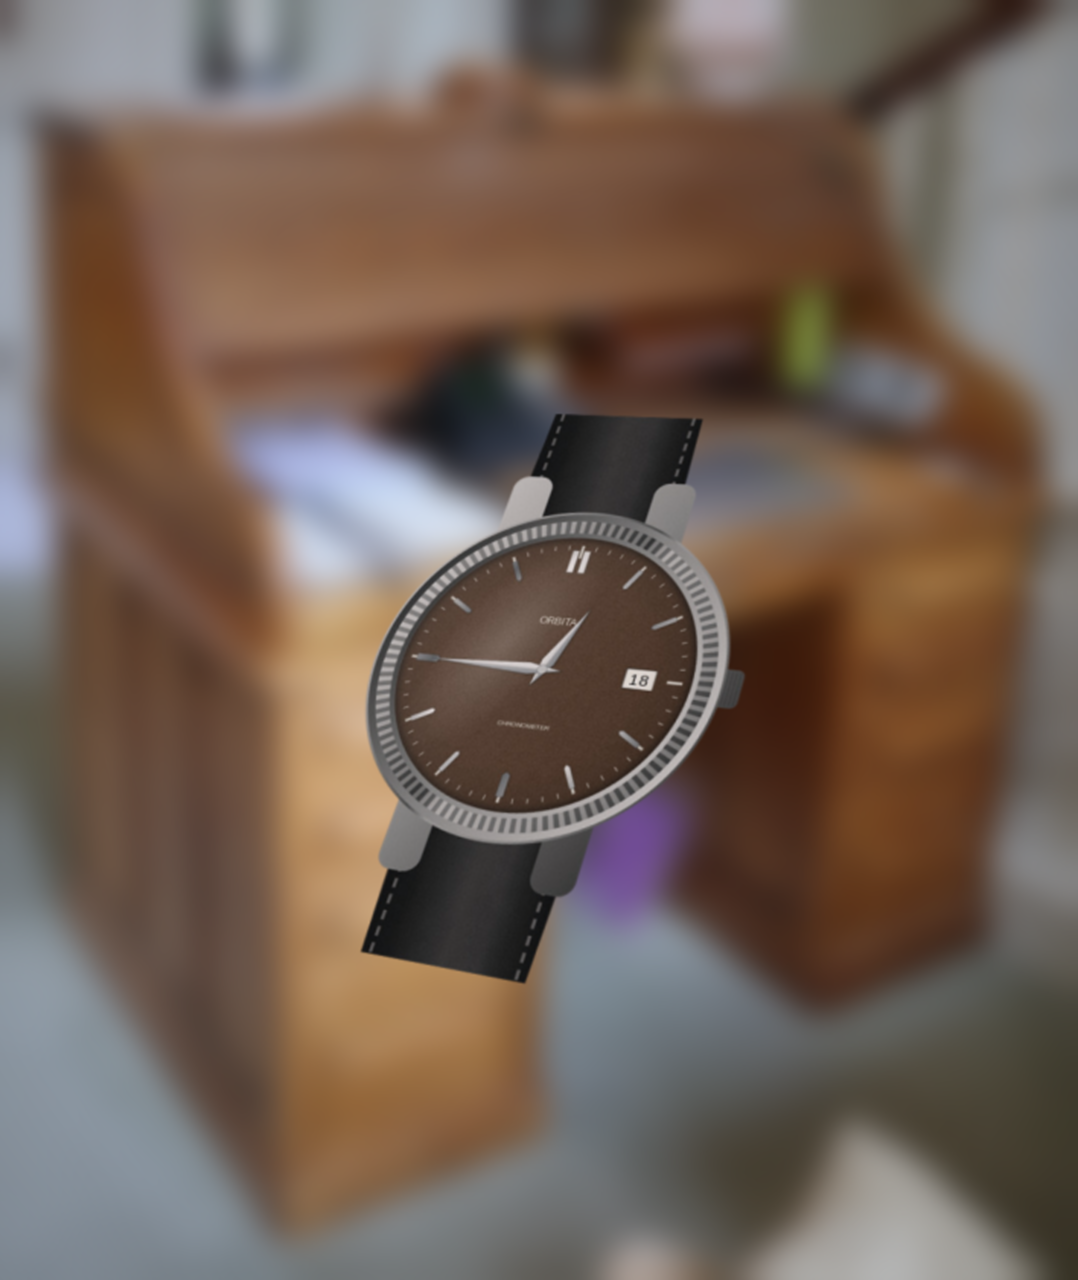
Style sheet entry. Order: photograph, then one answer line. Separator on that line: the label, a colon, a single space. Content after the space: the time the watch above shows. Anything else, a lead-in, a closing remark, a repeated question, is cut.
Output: 12:45
